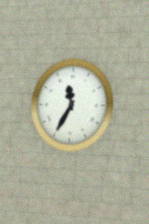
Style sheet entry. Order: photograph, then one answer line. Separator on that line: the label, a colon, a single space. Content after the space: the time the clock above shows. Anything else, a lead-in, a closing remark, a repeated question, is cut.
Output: 11:35
